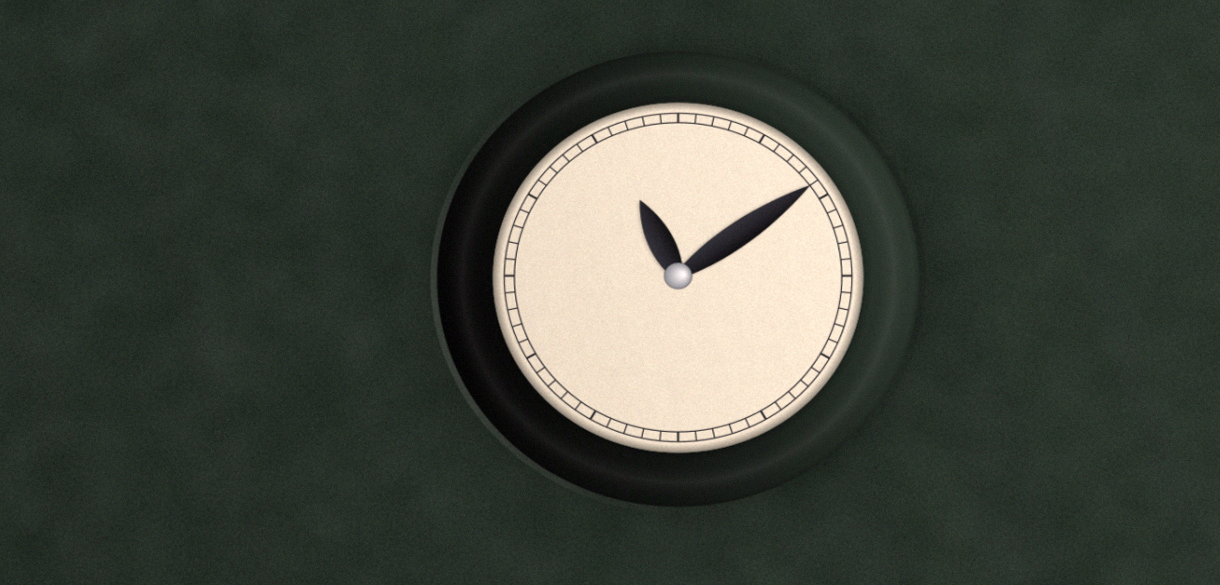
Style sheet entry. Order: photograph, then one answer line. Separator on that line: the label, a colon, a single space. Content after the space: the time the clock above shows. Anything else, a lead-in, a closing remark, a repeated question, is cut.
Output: 11:09
